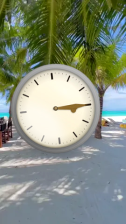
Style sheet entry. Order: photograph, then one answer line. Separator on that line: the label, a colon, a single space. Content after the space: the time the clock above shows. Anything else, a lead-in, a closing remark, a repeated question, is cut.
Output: 3:15
